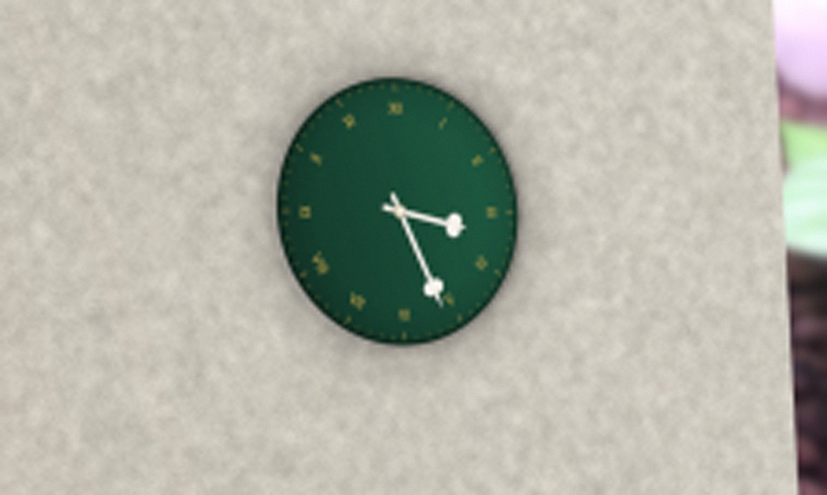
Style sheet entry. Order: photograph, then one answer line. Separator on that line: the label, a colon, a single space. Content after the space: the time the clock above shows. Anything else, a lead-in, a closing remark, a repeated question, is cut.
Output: 3:26
